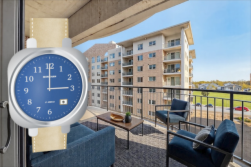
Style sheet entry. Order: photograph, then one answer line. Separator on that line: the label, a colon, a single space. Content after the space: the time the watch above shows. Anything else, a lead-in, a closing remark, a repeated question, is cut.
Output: 3:00
